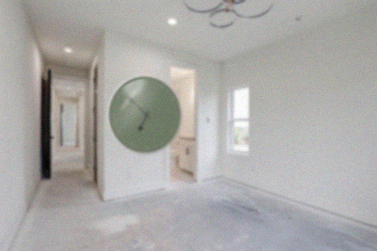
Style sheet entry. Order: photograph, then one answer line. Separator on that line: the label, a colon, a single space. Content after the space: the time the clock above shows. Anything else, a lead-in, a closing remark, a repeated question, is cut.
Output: 6:52
